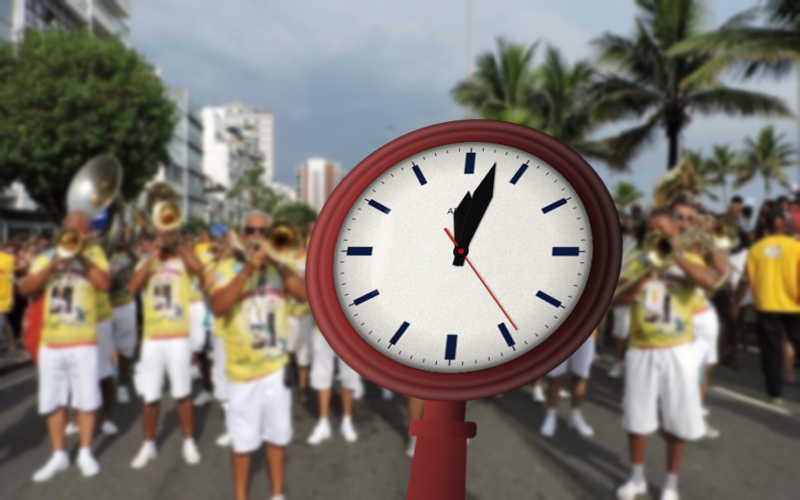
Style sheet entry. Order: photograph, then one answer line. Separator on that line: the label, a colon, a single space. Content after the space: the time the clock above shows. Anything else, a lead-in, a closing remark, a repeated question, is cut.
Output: 12:02:24
